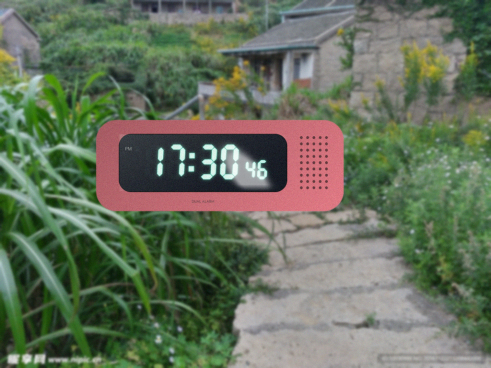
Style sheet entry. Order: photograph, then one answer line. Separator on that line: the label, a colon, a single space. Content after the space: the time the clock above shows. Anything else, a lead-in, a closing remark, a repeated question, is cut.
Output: 17:30:46
